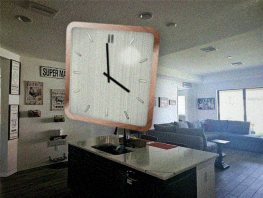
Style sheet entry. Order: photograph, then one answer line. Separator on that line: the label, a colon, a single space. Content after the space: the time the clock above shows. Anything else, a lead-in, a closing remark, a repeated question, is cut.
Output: 3:59
